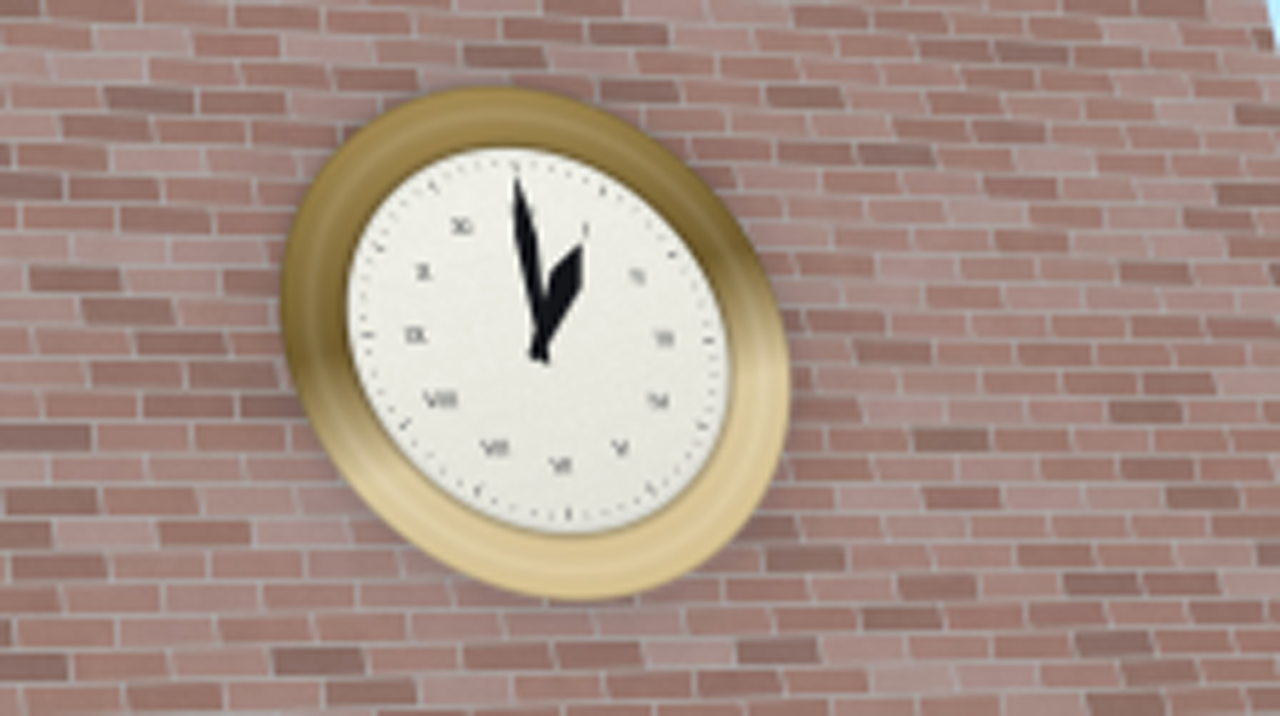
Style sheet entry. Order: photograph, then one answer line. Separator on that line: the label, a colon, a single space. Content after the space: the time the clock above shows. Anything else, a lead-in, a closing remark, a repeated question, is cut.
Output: 1:00
